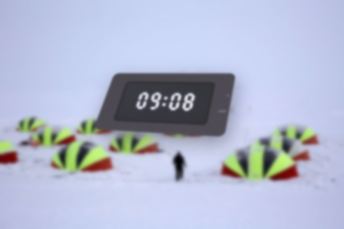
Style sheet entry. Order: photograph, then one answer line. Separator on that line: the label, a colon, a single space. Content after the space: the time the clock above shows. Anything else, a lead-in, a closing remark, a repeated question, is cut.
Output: 9:08
